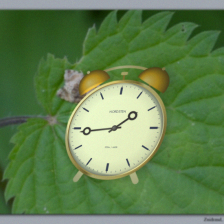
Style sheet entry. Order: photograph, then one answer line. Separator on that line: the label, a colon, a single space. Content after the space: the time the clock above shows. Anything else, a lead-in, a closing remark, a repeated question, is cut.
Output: 1:44
